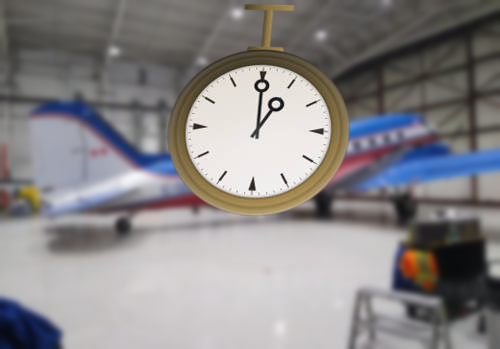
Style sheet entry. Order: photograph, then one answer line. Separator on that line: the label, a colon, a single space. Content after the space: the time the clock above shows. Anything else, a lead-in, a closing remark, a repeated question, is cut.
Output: 1:00
